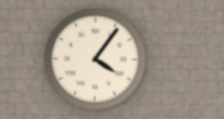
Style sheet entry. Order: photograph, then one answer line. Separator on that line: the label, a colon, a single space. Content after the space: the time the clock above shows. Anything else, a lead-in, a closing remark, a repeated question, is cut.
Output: 4:06
